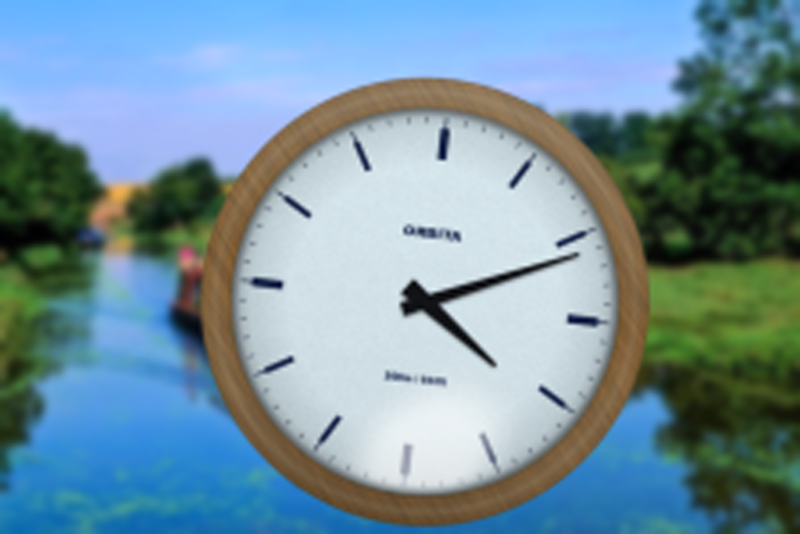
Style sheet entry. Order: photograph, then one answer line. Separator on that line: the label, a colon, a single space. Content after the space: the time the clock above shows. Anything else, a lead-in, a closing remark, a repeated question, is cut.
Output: 4:11
